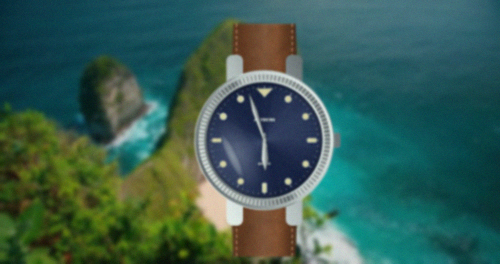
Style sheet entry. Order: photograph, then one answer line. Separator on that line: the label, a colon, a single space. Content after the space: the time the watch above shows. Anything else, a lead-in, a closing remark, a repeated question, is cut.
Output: 5:57
